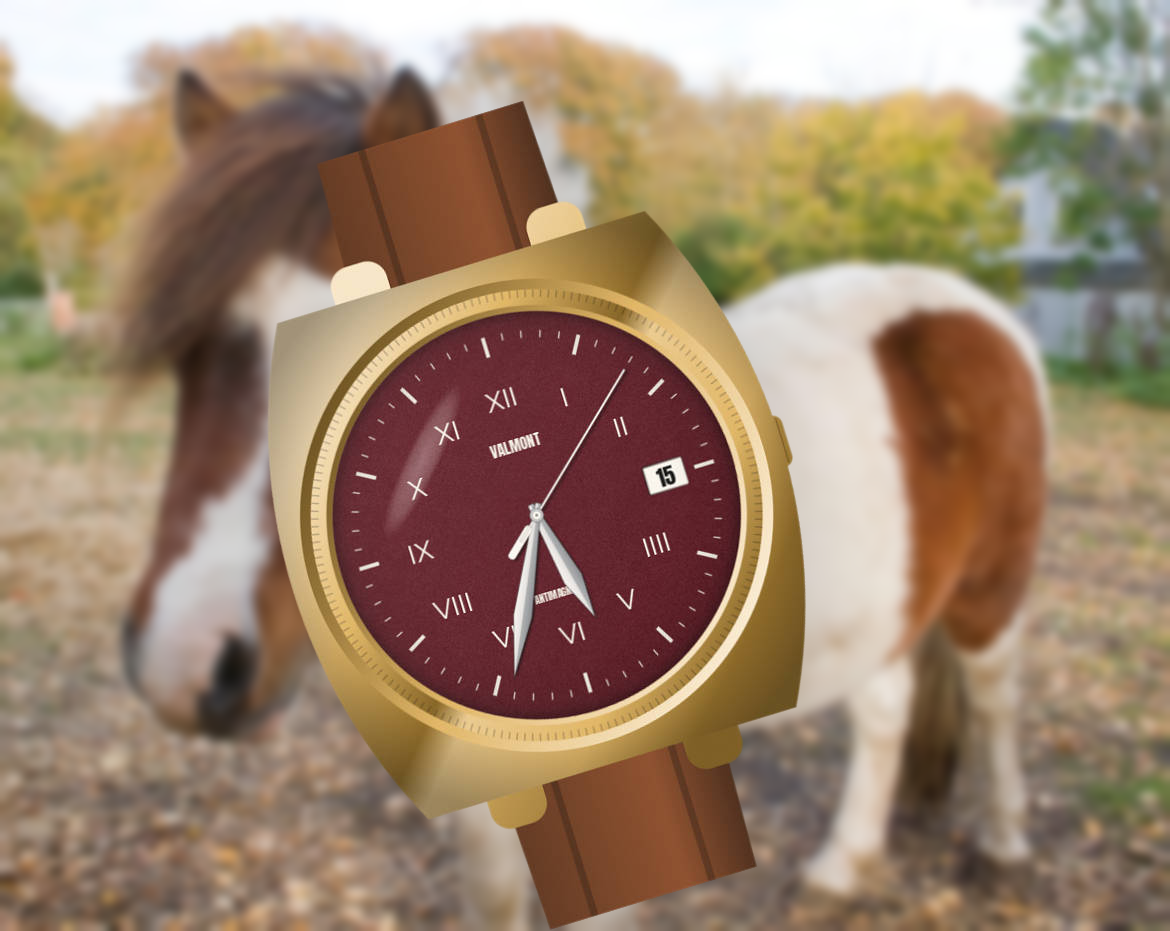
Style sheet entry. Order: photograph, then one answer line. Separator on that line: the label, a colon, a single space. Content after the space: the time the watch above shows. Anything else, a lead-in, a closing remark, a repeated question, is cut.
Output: 5:34:08
